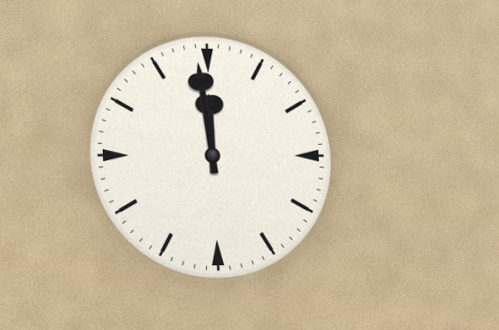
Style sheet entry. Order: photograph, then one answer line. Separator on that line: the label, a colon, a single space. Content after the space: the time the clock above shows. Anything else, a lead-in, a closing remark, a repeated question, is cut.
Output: 11:59
